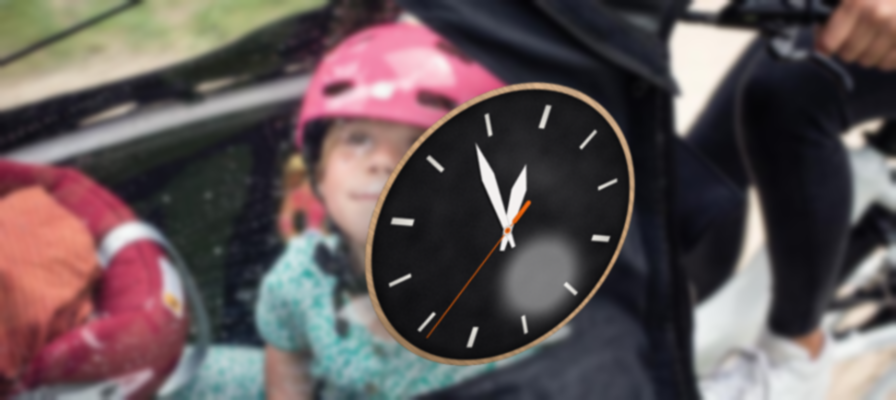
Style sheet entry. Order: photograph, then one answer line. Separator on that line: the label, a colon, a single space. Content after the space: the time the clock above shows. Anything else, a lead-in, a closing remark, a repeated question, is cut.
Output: 11:53:34
